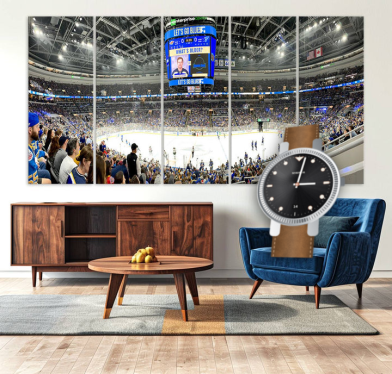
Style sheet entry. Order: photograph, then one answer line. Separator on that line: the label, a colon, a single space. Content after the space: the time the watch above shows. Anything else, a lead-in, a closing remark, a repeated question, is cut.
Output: 3:02
